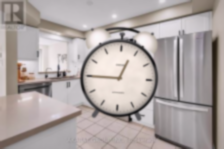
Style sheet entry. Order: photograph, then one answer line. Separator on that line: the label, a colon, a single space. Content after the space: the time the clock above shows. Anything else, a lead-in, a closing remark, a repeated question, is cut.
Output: 12:45
